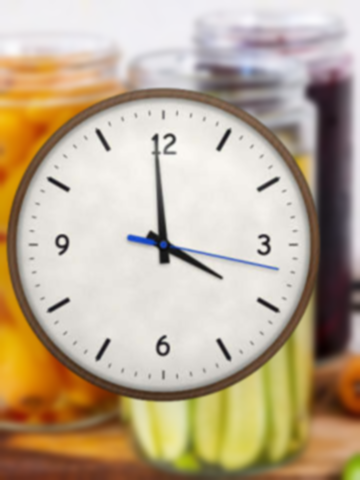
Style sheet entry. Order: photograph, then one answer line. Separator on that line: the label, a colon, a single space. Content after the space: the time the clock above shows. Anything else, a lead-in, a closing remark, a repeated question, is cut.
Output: 3:59:17
